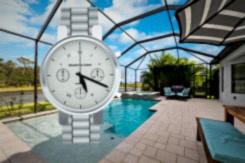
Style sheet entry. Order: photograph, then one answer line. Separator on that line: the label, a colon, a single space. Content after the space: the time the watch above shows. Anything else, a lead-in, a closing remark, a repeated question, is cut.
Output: 5:19
